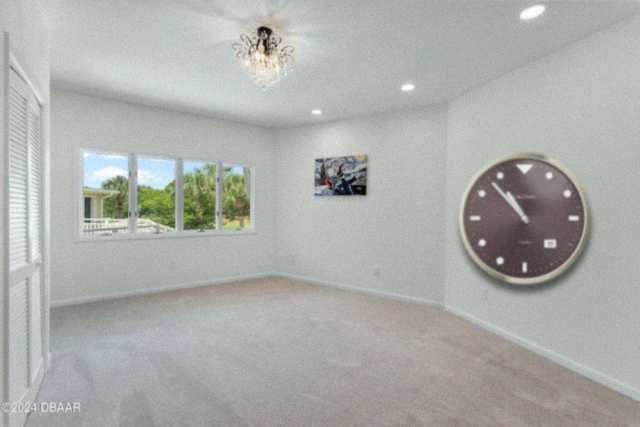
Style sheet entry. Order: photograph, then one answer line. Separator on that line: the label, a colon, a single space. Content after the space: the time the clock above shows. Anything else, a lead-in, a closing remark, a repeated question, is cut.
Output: 10:53
